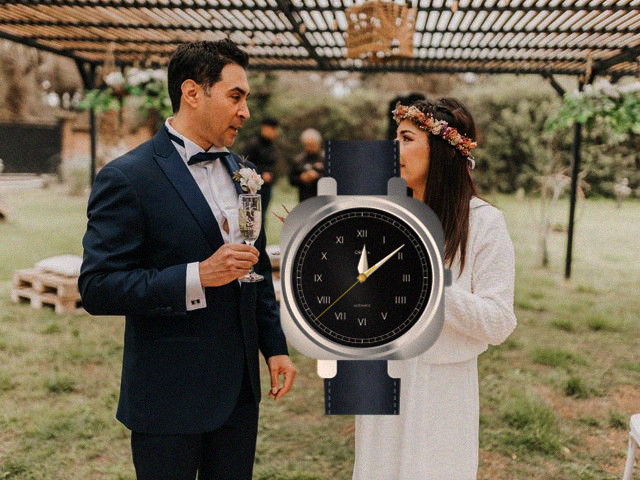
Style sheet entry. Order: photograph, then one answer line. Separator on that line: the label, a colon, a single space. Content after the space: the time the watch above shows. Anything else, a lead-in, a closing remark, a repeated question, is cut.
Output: 12:08:38
